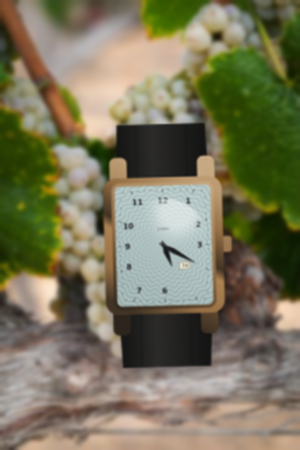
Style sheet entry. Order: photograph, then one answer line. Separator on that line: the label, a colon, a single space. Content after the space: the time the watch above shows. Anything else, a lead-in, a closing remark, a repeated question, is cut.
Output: 5:20
